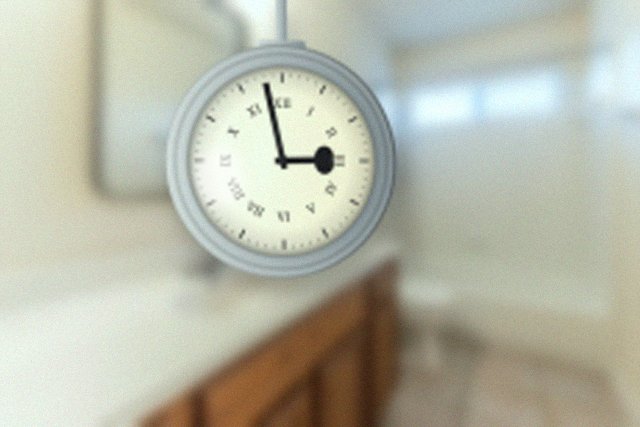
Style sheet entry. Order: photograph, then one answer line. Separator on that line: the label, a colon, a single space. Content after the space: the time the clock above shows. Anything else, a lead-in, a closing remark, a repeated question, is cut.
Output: 2:58
